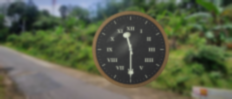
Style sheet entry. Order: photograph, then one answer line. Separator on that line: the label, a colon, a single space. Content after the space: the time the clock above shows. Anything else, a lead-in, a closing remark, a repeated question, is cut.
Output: 11:30
